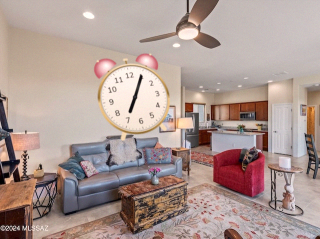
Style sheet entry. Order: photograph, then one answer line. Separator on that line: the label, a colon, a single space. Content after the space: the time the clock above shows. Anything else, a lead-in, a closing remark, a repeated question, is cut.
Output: 7:05
